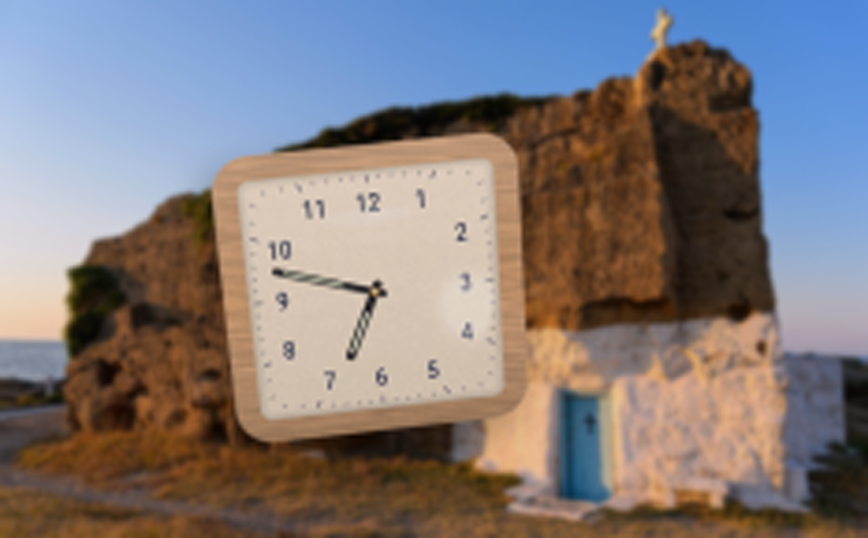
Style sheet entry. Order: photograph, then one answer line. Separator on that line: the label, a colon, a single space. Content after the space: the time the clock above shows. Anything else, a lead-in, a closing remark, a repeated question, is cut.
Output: 6:48
